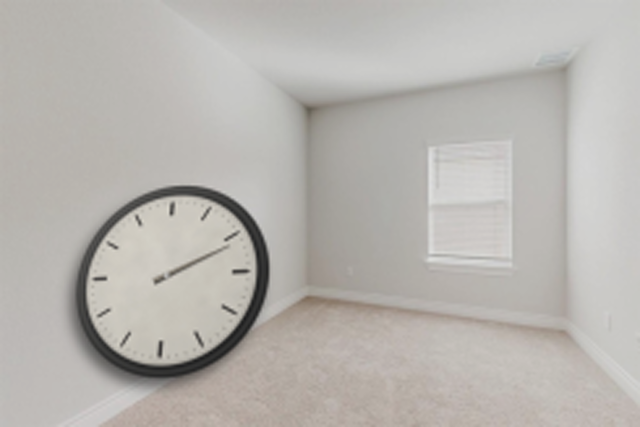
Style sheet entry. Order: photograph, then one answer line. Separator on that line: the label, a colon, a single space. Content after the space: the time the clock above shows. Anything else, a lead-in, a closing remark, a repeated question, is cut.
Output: 2:11
